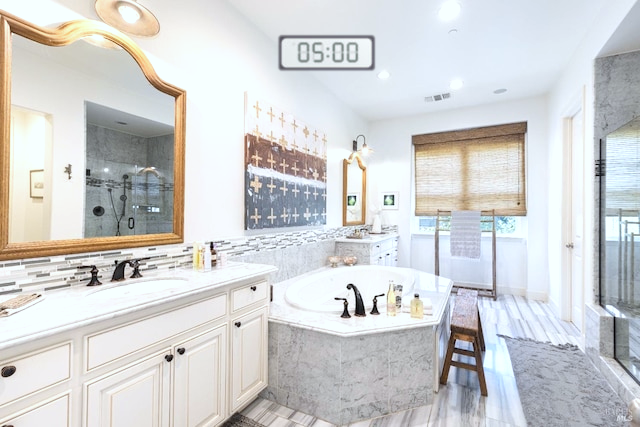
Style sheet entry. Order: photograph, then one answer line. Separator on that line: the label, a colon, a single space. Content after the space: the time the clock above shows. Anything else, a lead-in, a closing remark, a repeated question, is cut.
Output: 5:00
